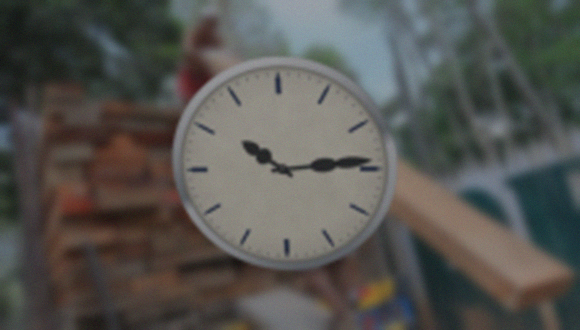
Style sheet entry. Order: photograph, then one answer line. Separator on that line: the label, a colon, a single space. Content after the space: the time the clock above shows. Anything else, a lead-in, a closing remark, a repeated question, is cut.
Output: 10:14
